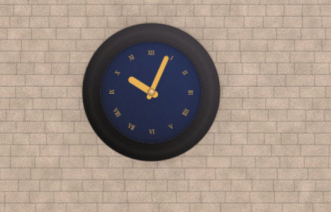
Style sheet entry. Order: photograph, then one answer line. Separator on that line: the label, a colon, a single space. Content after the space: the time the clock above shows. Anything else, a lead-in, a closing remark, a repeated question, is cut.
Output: 10:04
